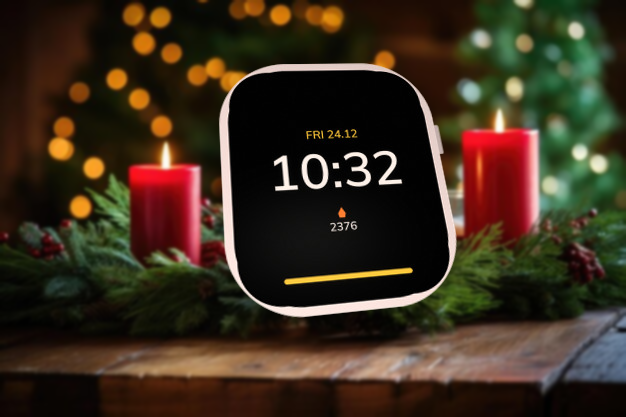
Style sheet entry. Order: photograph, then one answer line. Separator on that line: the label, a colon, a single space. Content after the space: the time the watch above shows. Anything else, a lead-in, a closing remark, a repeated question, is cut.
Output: 10:32
